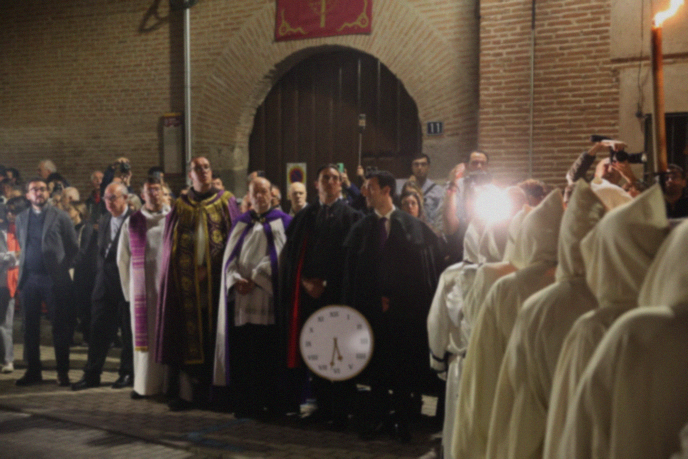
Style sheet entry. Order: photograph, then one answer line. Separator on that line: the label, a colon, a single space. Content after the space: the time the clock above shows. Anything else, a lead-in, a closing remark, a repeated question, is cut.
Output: 5:32
